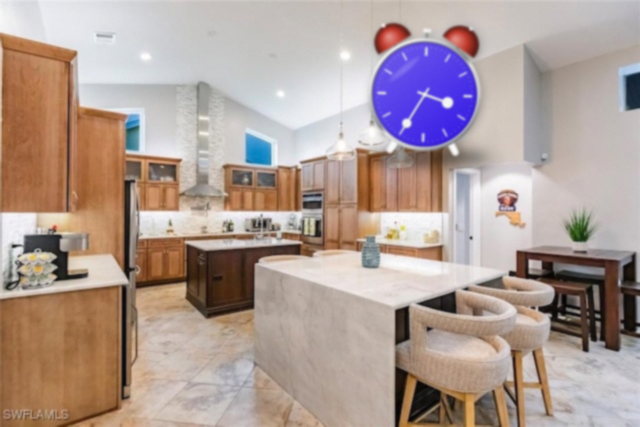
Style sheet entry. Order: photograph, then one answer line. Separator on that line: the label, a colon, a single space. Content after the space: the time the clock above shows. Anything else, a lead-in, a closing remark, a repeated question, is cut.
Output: 3:35
